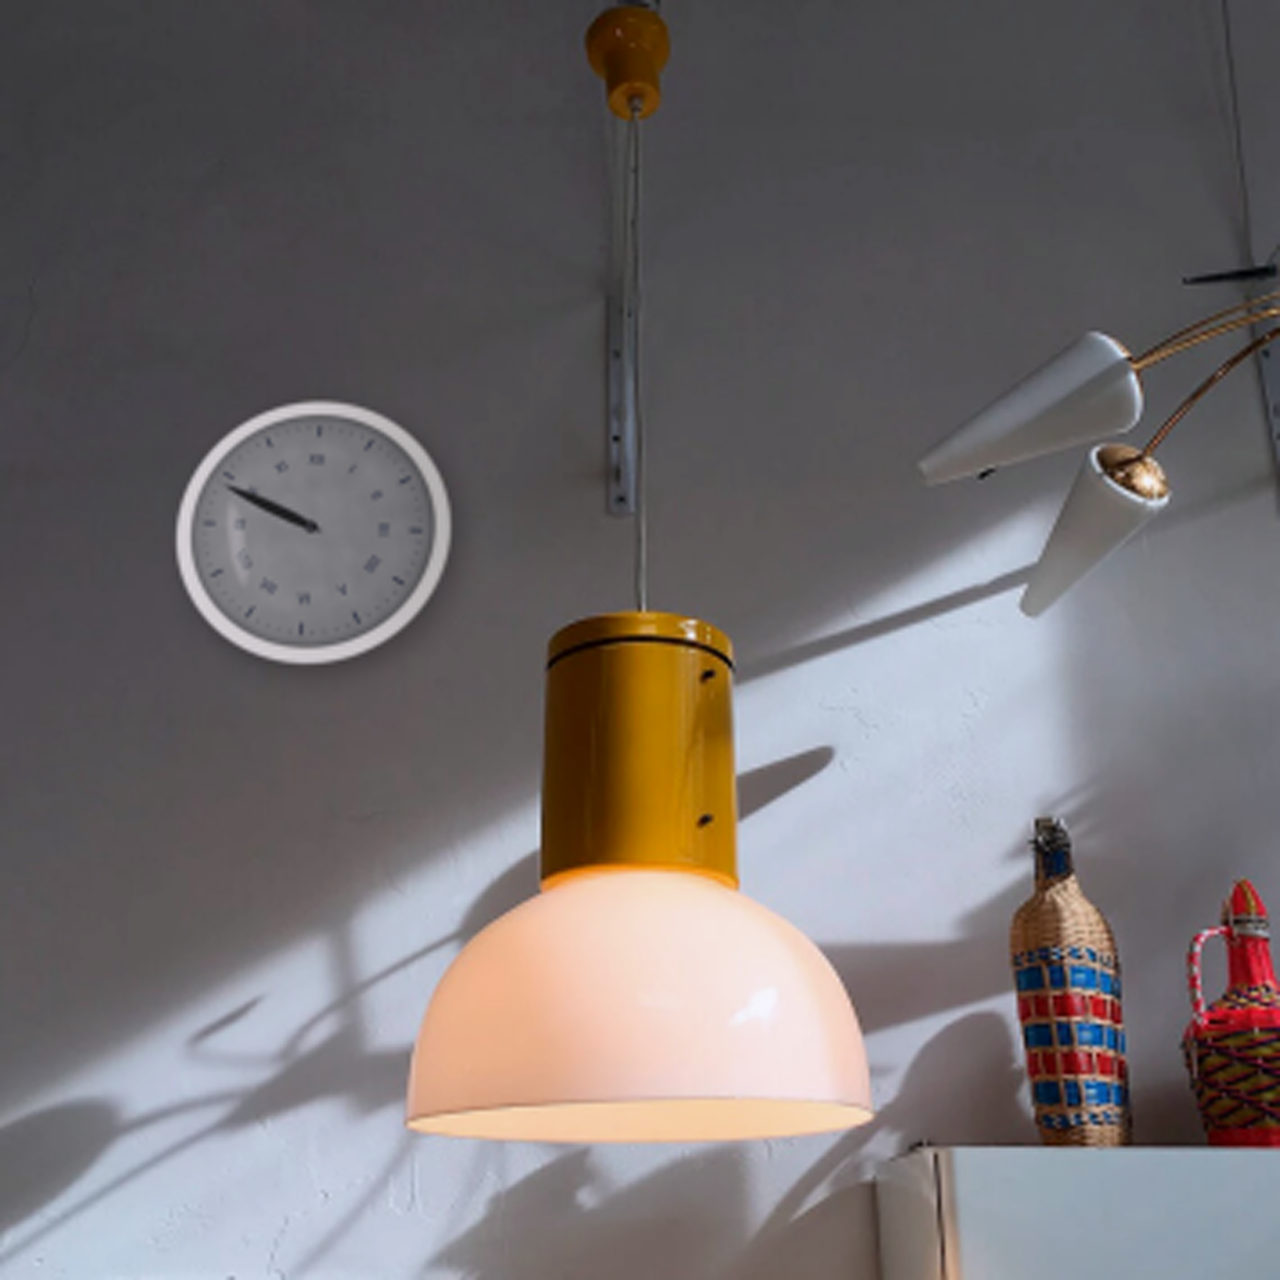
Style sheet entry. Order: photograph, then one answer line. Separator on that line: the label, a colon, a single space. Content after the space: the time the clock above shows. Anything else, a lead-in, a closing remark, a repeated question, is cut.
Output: 9:49
